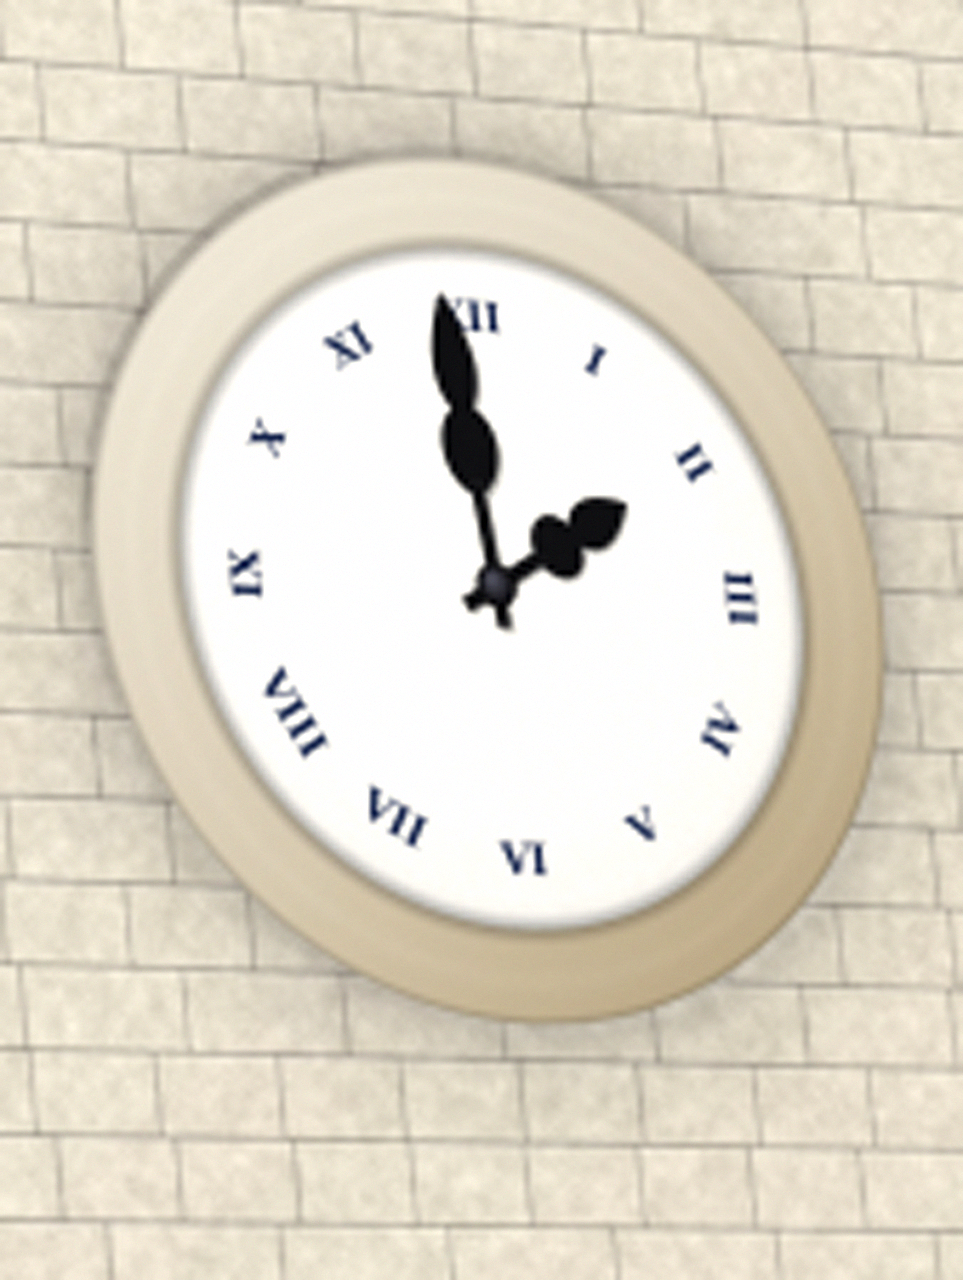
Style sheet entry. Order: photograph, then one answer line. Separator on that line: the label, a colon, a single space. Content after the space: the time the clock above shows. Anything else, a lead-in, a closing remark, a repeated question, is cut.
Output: 1:59
